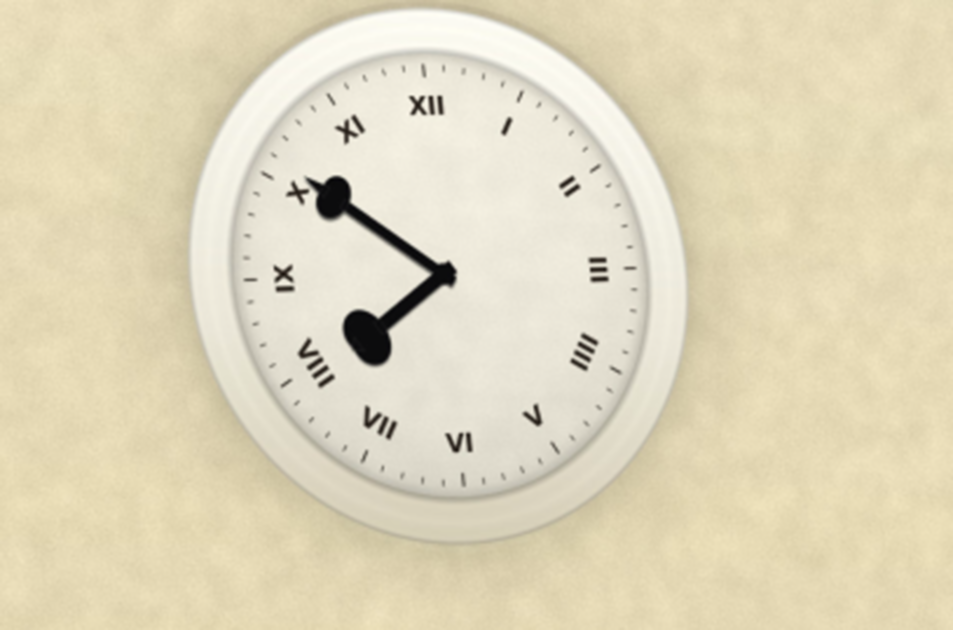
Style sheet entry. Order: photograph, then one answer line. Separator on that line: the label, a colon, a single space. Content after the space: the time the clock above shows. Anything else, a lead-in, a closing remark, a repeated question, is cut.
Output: 7:51
